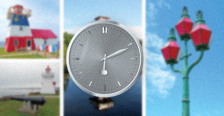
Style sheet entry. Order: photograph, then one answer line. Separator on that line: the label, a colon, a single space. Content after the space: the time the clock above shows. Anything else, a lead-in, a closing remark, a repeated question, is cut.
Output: 6:11
